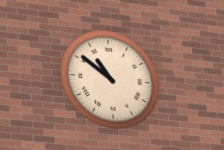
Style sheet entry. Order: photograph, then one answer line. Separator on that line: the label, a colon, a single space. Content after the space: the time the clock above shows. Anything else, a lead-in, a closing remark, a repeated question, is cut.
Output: 10:51
